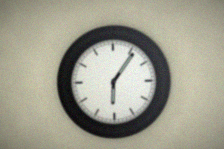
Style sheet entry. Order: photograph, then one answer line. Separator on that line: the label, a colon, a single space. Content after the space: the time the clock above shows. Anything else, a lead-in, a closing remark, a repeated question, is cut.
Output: 6:06
